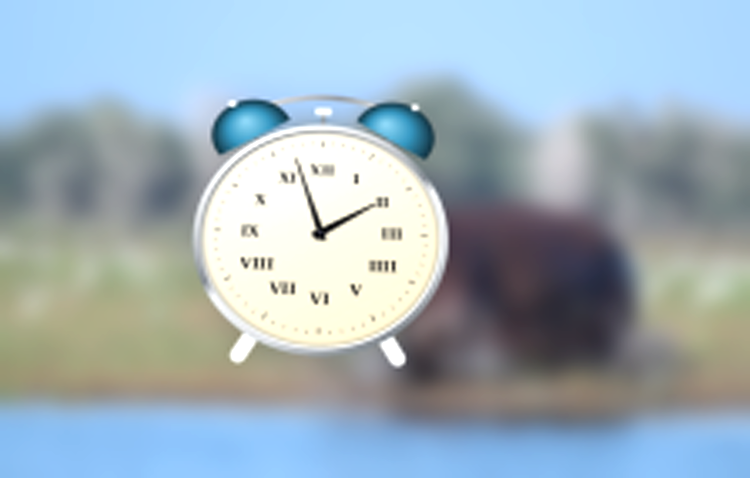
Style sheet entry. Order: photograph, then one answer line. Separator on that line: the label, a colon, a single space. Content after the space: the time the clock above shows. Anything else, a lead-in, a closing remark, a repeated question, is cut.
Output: 1:57
